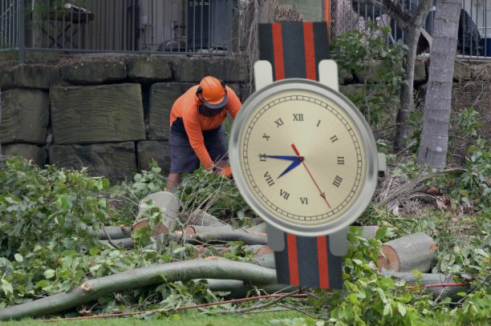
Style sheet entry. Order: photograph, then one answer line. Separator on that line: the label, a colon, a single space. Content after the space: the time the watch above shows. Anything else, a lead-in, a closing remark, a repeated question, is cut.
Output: 7:45:25
